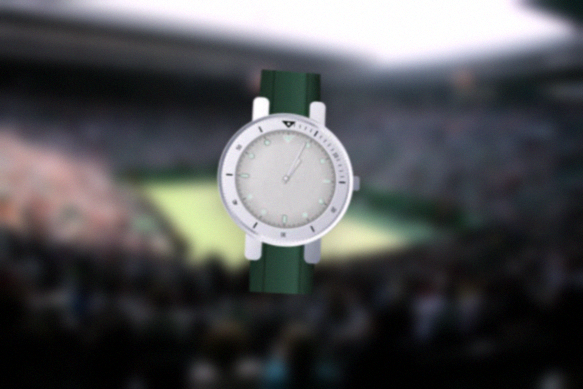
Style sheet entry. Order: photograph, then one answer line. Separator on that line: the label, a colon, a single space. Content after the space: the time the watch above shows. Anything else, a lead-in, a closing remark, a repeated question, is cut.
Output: 1:04
